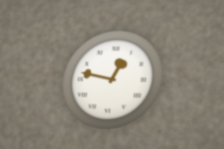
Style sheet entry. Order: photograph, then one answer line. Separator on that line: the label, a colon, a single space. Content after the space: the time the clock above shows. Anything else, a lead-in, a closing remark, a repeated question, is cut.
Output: 12:47
